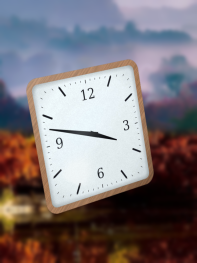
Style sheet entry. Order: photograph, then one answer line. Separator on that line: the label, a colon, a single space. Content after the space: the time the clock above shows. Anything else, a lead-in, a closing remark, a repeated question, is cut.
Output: 3:48
